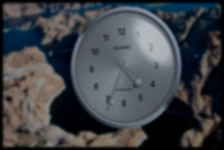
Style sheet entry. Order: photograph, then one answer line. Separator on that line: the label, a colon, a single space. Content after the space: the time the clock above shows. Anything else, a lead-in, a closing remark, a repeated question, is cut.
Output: 4:34
